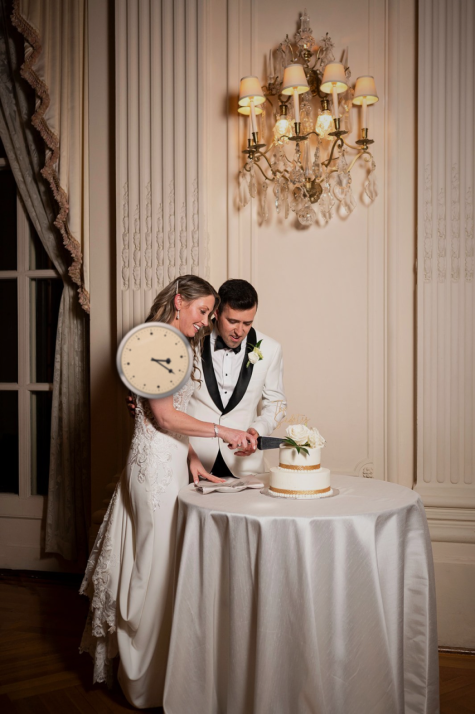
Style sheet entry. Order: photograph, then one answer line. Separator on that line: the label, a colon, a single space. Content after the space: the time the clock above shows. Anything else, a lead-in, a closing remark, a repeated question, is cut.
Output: 3:22
